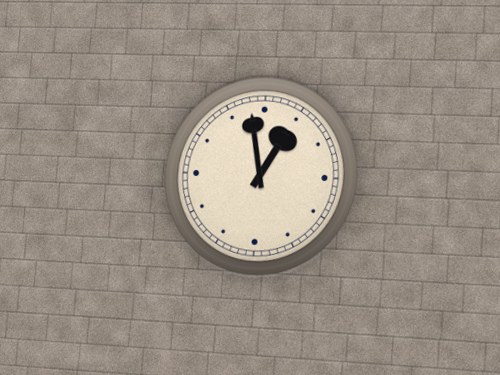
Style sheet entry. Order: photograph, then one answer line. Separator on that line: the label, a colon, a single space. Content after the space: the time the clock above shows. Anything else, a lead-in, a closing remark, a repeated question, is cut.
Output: 12:58
